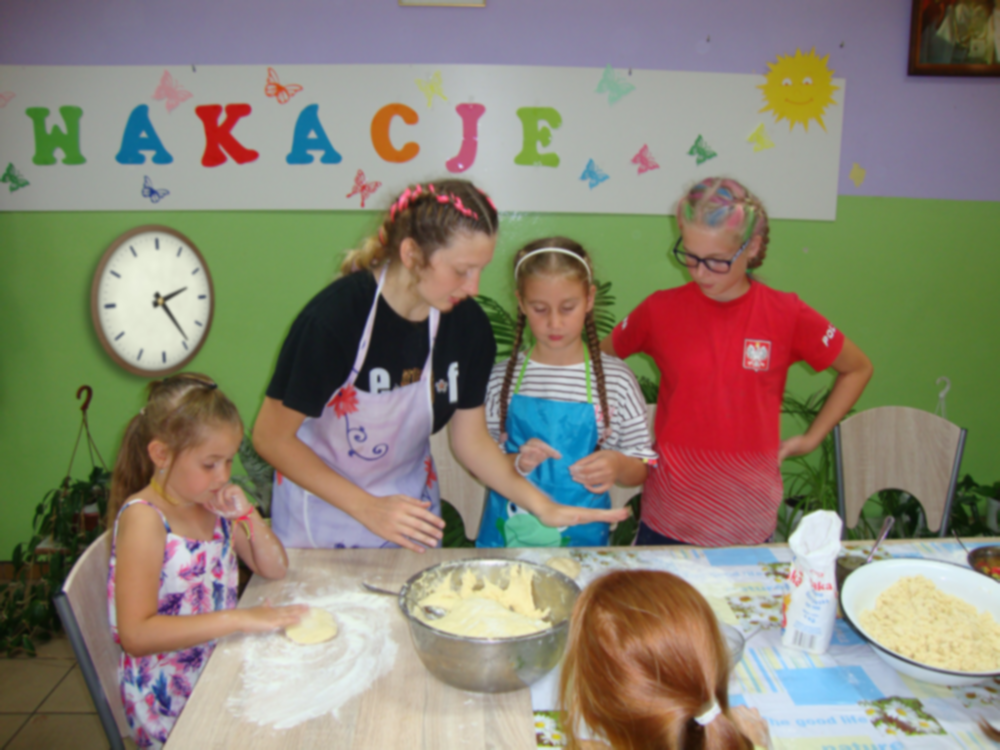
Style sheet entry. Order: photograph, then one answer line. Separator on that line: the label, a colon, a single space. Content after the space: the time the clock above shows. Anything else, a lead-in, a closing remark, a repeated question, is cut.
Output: 2:24
